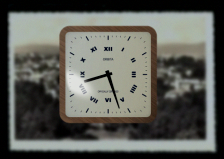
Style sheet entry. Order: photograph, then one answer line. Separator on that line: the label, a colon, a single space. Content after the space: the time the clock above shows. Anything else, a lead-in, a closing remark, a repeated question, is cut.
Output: 8:27
